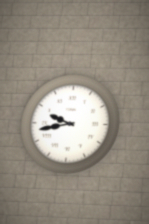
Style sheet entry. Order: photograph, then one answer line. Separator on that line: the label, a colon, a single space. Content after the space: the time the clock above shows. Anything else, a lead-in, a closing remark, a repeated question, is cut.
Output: 9:43
